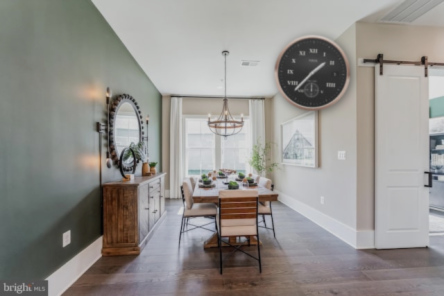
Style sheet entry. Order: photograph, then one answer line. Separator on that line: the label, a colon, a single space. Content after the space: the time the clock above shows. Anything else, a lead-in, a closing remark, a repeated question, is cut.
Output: 1:37
